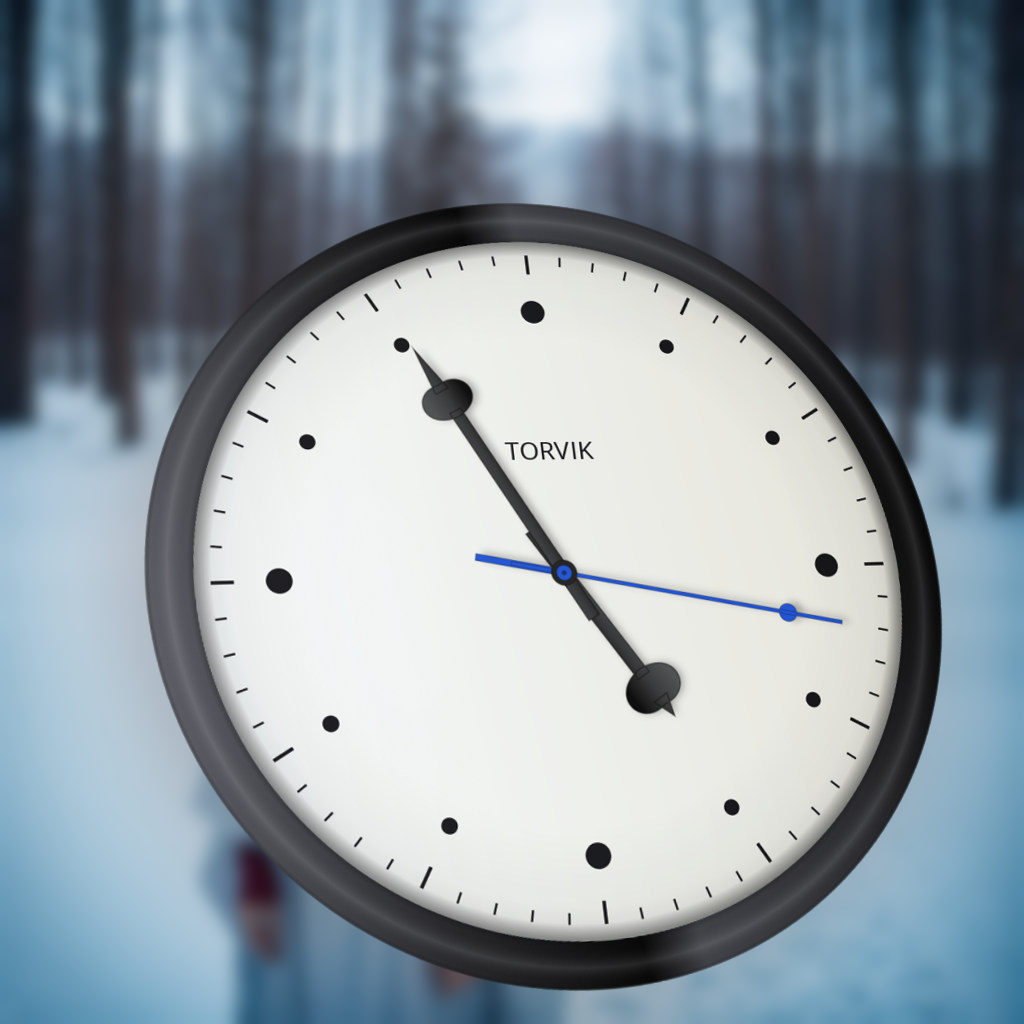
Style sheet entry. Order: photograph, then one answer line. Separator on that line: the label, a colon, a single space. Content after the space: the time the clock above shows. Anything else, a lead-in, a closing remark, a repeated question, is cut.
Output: 4:55:17
